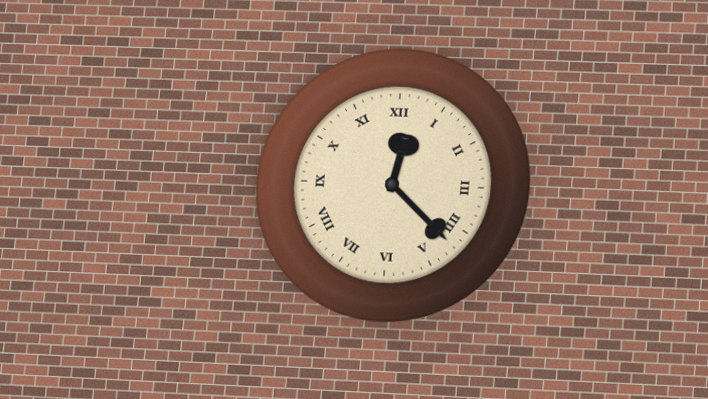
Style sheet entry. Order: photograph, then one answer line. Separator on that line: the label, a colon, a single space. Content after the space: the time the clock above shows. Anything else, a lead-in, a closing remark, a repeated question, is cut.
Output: 12:22
